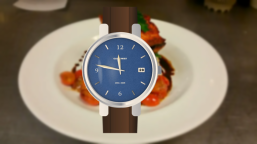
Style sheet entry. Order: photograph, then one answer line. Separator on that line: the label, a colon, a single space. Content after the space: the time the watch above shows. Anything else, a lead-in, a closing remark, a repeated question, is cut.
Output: 11:47
